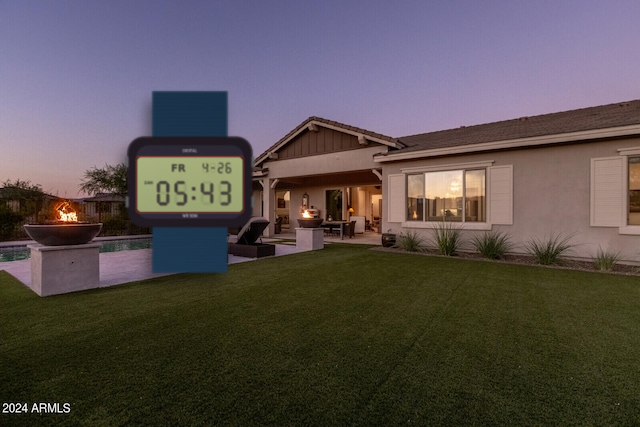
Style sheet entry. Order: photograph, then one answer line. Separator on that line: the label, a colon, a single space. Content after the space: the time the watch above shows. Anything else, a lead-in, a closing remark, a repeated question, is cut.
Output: 5:43
